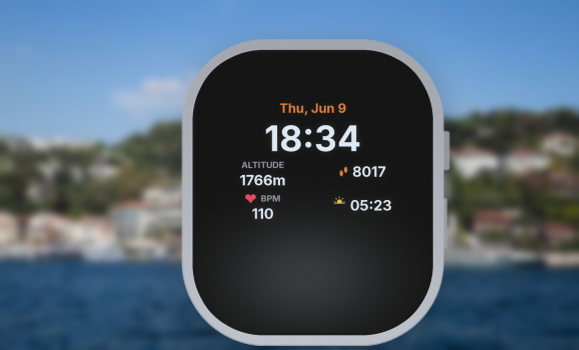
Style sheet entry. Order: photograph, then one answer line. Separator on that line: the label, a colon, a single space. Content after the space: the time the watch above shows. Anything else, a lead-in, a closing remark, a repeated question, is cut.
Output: 18:34
